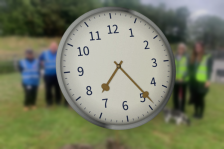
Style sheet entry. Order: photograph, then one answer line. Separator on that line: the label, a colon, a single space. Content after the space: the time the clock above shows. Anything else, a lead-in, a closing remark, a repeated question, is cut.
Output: 7:24
